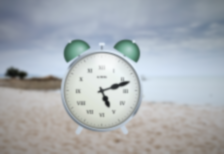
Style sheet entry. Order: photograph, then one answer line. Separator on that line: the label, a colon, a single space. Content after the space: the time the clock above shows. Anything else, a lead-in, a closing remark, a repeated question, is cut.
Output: 5:12
